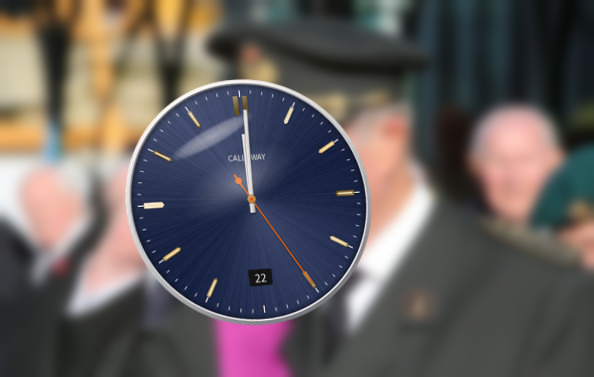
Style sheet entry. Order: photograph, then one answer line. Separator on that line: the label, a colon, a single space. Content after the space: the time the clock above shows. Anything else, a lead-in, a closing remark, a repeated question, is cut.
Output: 12:00:25
